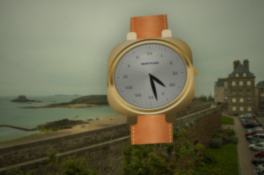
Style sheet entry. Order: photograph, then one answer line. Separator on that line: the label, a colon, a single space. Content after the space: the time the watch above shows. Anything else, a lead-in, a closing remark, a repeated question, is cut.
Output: 4:28
